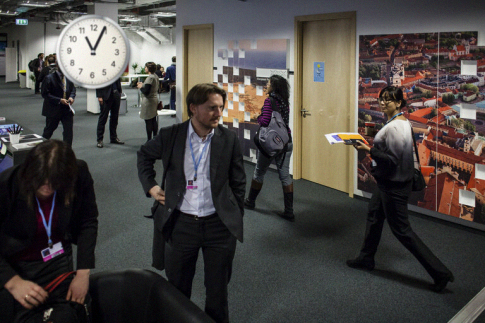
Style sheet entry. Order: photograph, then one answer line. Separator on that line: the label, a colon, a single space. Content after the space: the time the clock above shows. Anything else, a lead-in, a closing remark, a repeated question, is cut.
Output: 11:04
